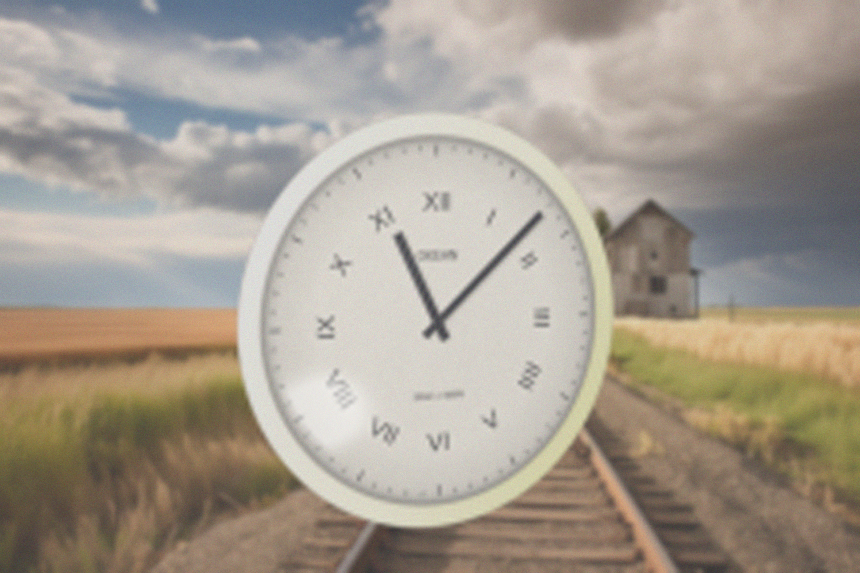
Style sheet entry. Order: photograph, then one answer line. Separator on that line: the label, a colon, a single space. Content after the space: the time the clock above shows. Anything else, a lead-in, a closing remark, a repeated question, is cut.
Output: 11:08
